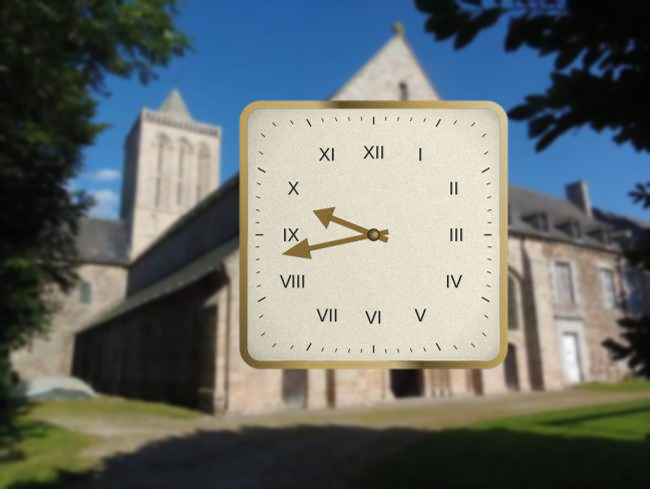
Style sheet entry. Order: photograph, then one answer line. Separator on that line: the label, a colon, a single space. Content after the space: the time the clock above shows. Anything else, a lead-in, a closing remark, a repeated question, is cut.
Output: 9:43
